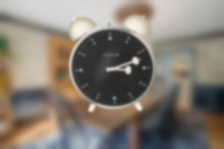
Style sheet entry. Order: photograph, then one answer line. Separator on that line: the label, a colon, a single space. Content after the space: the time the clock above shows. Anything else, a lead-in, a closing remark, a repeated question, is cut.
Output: 3:12
